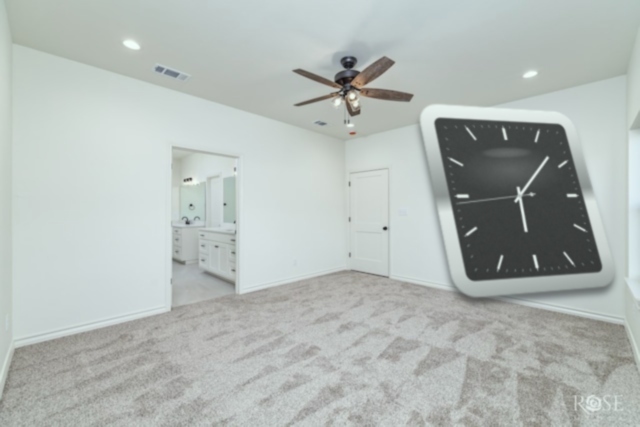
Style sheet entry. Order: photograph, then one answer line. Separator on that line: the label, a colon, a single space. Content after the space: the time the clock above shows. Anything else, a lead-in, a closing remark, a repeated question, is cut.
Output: 6:07:44
